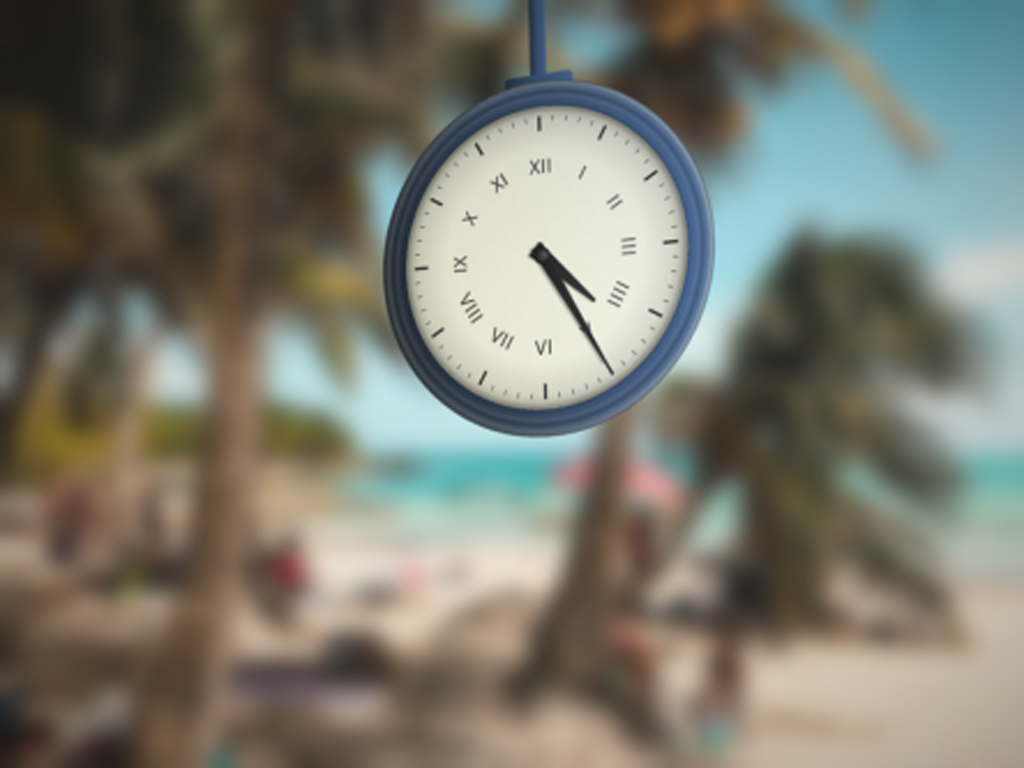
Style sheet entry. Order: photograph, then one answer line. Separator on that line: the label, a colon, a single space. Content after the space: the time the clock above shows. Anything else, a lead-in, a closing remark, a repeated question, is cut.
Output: 4:25
